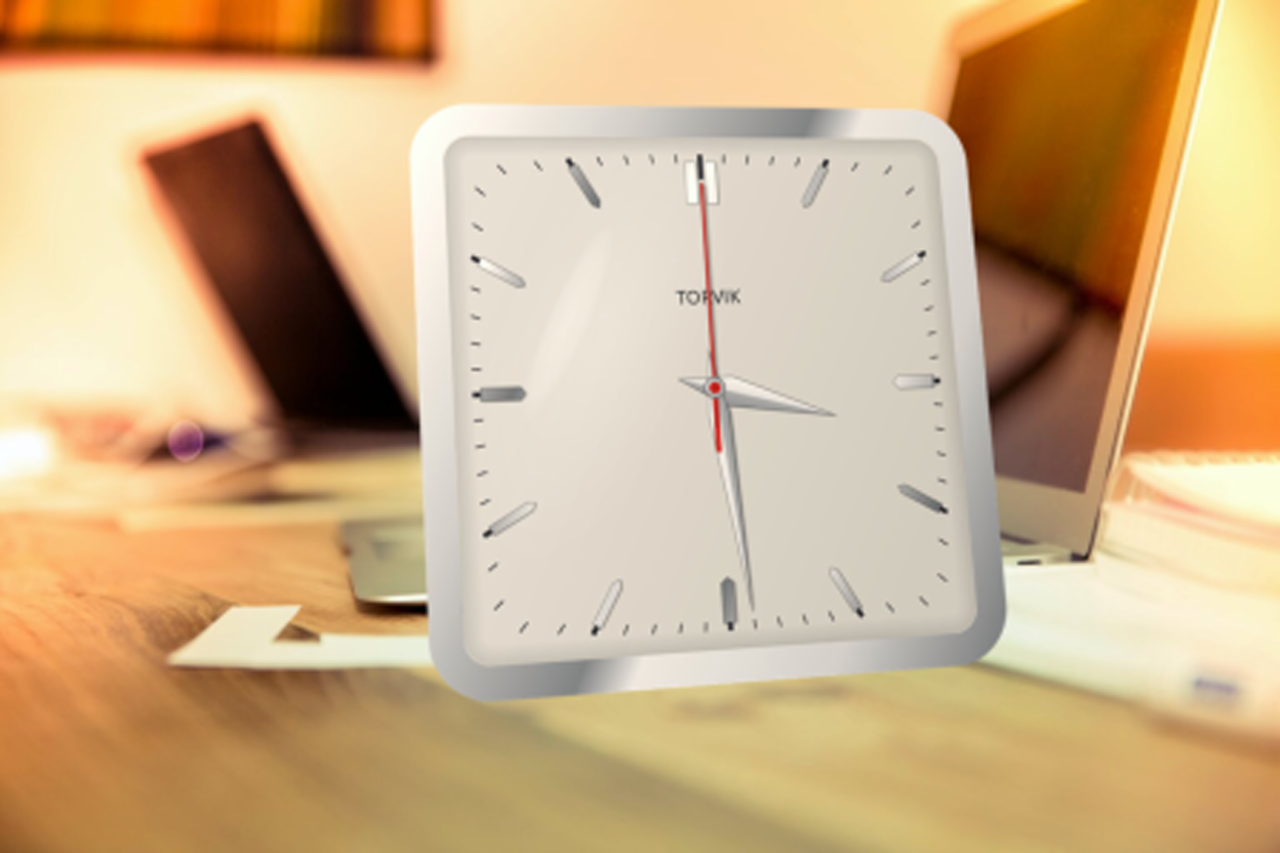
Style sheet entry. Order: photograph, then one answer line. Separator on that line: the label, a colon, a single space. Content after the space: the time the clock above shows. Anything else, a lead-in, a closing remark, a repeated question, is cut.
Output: 3:29:00
